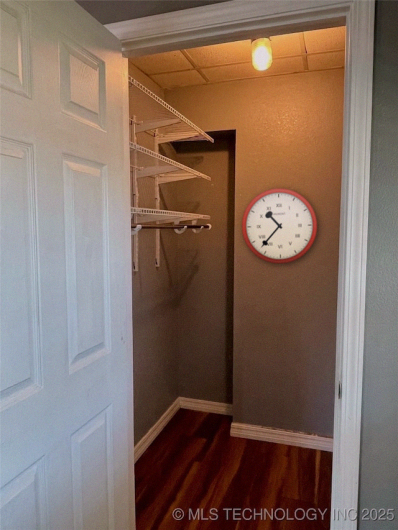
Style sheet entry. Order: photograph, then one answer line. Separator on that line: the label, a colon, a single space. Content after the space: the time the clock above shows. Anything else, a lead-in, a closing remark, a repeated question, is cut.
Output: 10:37
